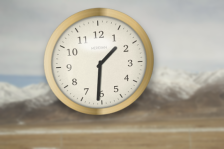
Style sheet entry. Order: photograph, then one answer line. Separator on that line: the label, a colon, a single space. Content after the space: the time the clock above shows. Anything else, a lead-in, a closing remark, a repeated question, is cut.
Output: 1:31
